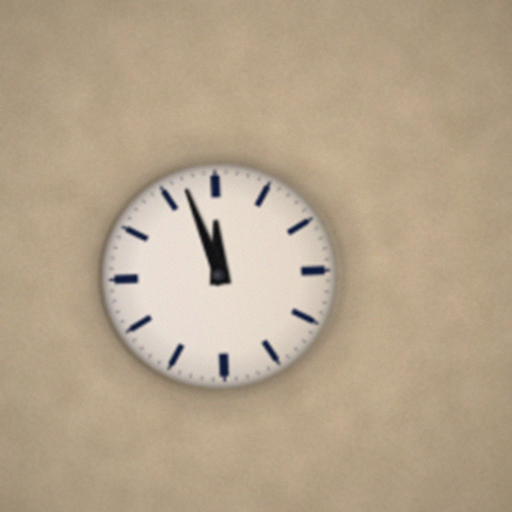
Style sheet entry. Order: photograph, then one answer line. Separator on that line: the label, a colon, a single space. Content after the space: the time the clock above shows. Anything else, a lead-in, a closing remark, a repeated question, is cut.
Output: 11:57
